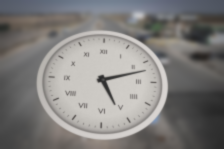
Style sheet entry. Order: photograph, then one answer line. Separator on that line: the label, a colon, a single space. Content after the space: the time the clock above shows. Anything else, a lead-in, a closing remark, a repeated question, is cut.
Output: 5:12
